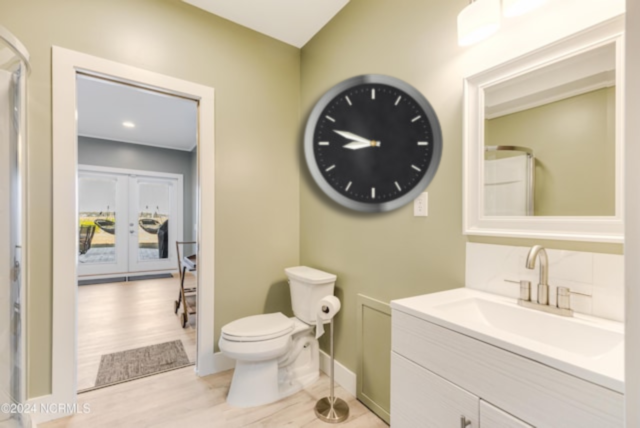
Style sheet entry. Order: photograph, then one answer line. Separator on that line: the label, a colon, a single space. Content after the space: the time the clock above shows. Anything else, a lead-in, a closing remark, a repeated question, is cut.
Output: 8:48
